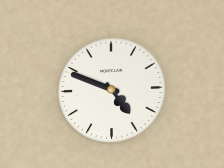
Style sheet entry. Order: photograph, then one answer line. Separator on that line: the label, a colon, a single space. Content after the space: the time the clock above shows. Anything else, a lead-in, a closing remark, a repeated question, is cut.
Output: 4:49
